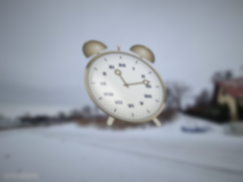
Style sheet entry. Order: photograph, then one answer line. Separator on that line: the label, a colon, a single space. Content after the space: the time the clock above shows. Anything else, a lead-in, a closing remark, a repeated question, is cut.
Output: 11:13
